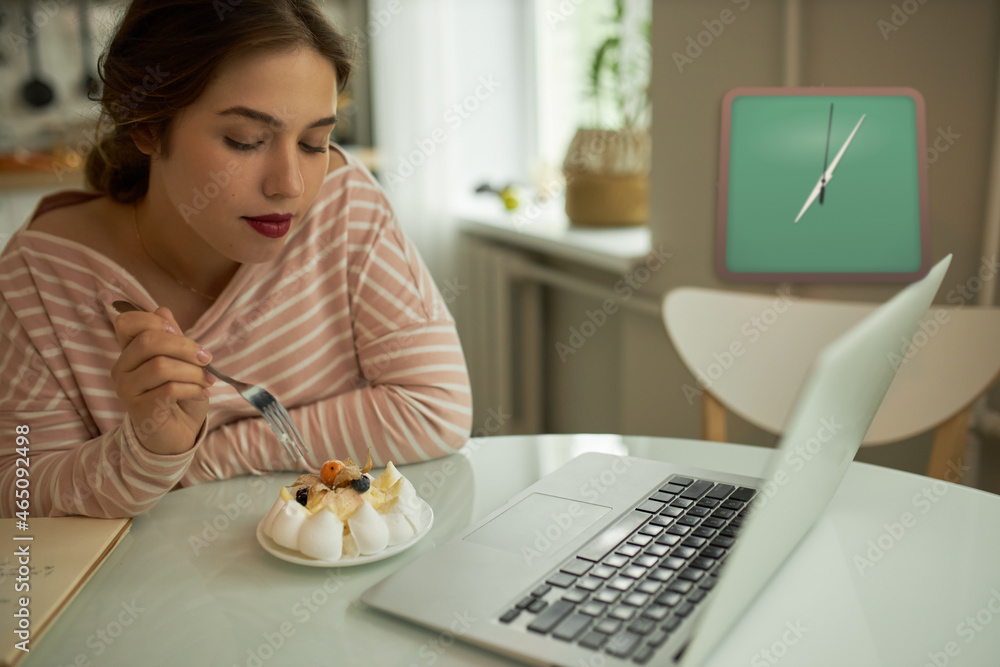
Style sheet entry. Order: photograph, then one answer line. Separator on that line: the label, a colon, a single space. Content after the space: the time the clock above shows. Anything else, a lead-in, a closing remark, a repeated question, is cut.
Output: 7:05:01
